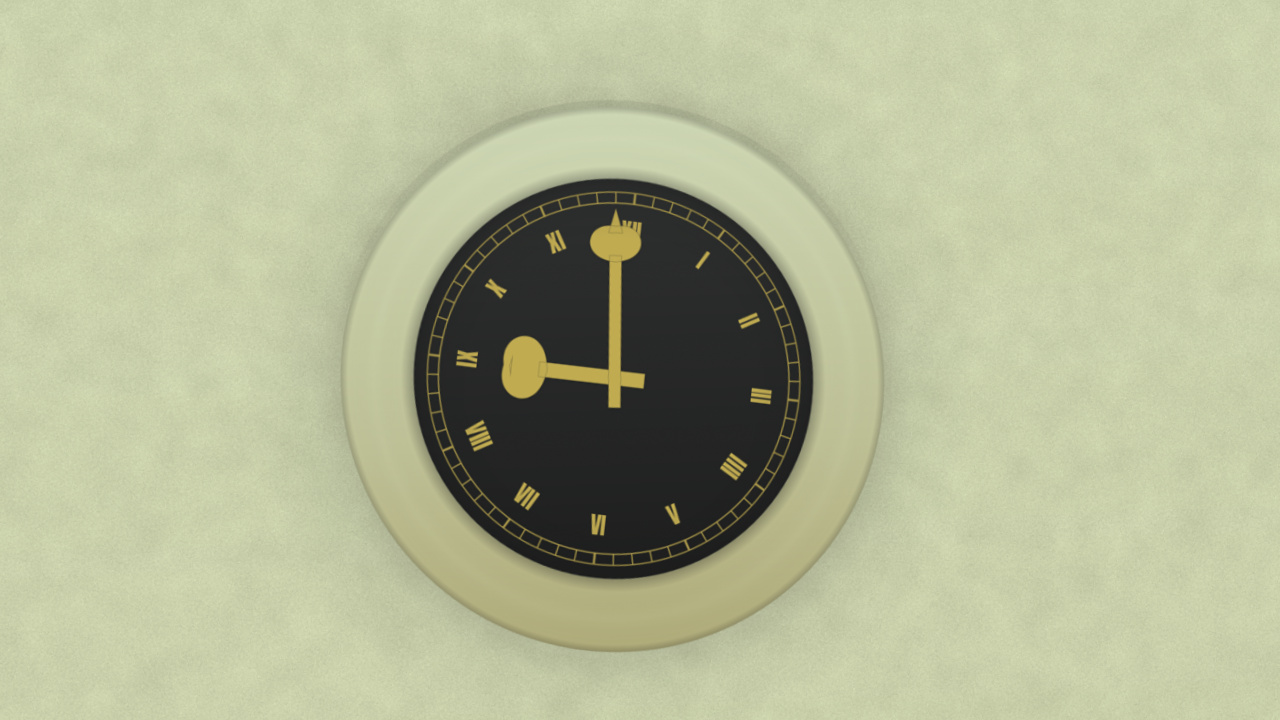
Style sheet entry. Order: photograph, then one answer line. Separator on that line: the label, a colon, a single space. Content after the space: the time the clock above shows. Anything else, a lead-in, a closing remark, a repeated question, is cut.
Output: 8:59
